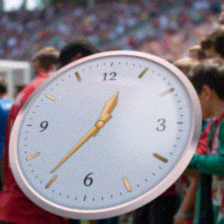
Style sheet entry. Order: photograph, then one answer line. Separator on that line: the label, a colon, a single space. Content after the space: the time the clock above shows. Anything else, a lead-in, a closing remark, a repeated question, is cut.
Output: 12:36
